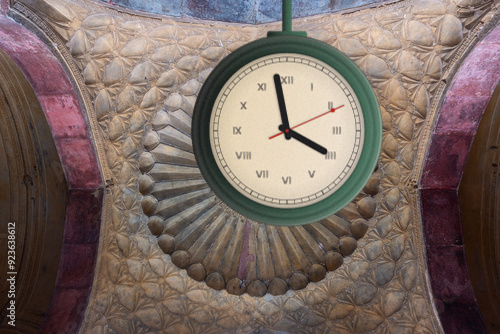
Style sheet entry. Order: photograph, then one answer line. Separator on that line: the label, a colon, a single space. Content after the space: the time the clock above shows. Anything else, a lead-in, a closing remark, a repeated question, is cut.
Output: 3:58:11
